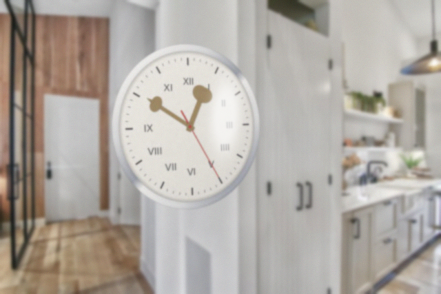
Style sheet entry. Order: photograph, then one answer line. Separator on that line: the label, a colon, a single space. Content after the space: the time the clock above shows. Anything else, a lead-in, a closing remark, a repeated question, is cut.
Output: 12:50:25
